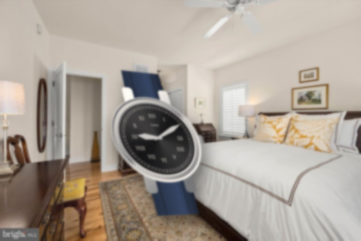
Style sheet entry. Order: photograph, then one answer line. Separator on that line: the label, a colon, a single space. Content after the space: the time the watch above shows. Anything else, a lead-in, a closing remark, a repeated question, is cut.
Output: 9:10
